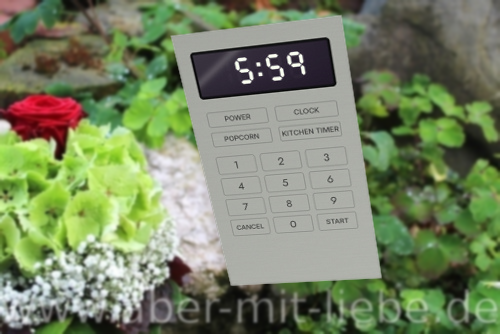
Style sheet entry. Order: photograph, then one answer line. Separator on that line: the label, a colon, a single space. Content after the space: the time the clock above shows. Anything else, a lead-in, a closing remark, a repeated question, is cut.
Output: 5:59
